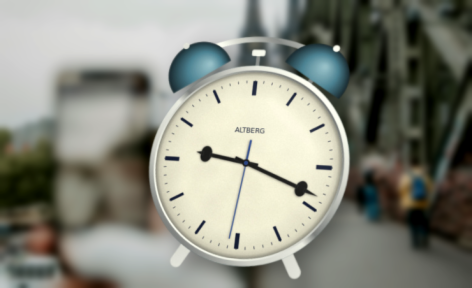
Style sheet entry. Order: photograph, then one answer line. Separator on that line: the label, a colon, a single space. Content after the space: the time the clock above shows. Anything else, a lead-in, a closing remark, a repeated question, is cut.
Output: 9:18:31
